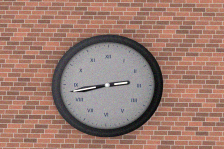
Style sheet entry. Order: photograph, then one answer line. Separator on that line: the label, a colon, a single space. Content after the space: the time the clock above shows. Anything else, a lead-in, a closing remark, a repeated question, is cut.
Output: 2:43
